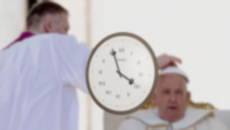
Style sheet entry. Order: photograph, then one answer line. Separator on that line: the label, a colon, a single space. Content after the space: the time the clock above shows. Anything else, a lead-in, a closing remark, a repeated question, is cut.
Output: 3:56
